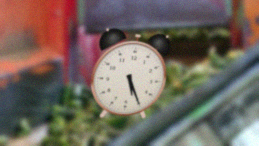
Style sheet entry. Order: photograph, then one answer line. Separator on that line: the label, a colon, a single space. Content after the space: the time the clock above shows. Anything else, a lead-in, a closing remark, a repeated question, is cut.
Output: 5:25
